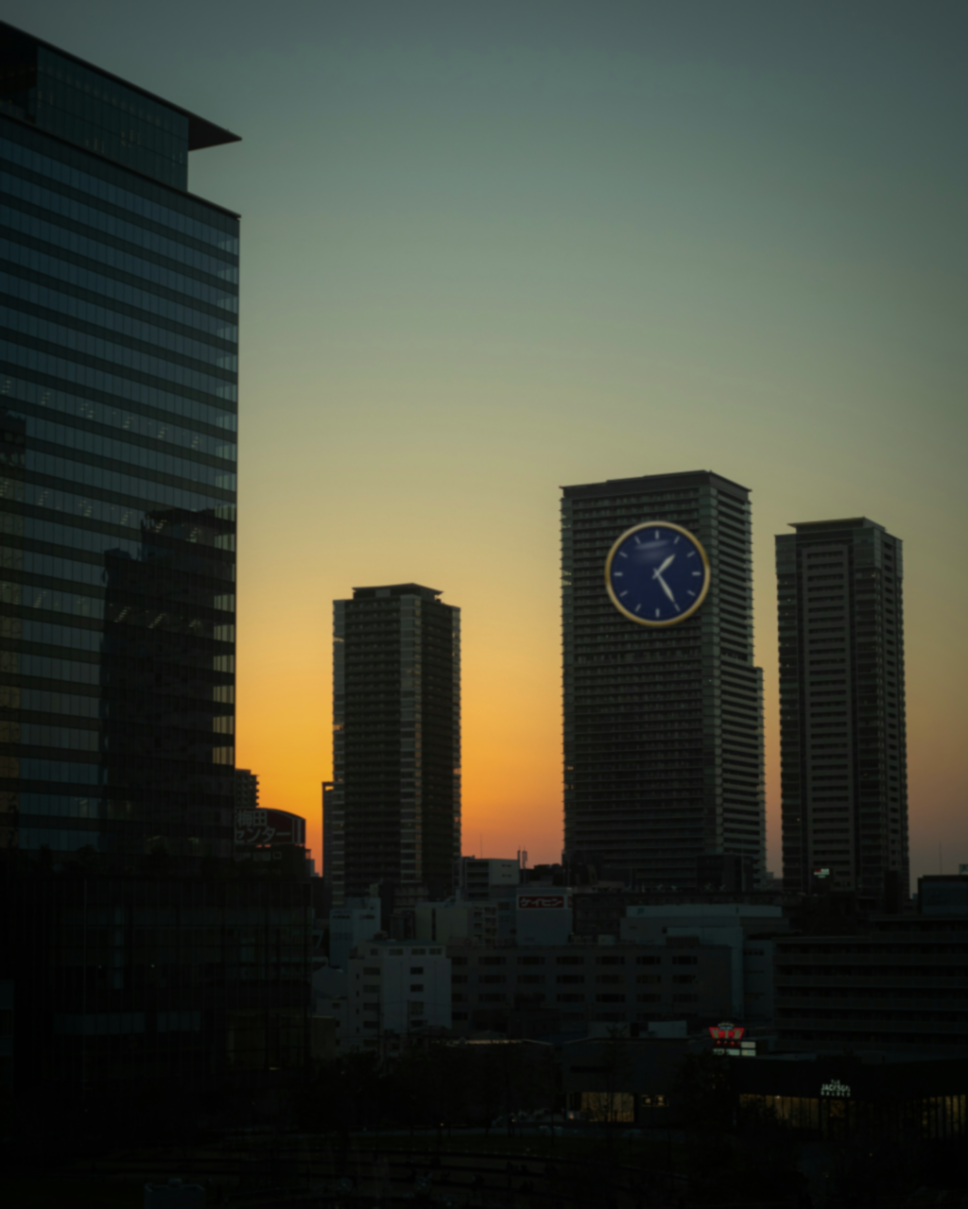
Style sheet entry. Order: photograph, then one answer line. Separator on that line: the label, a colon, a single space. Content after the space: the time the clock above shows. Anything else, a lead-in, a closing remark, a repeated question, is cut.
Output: 1:25
